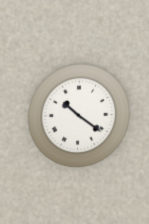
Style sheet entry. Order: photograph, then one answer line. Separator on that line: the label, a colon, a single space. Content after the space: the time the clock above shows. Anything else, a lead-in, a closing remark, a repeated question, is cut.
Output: 10:21
